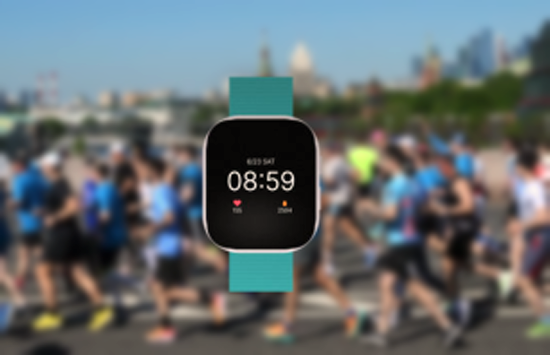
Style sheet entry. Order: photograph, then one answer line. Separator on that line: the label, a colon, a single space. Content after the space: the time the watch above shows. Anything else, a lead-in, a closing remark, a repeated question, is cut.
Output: 8:59
